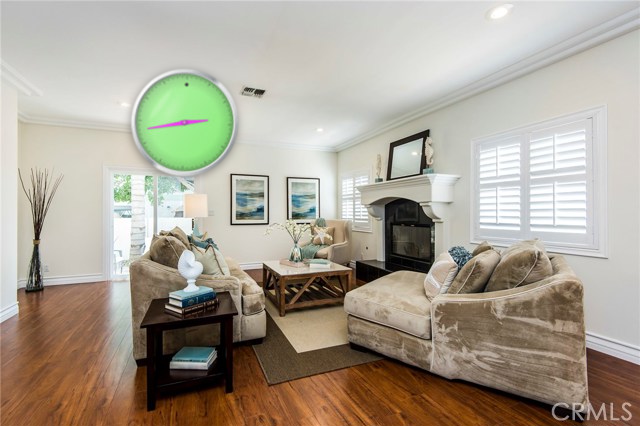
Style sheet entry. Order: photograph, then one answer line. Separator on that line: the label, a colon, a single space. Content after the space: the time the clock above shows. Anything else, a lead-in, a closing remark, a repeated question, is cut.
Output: 2:43
